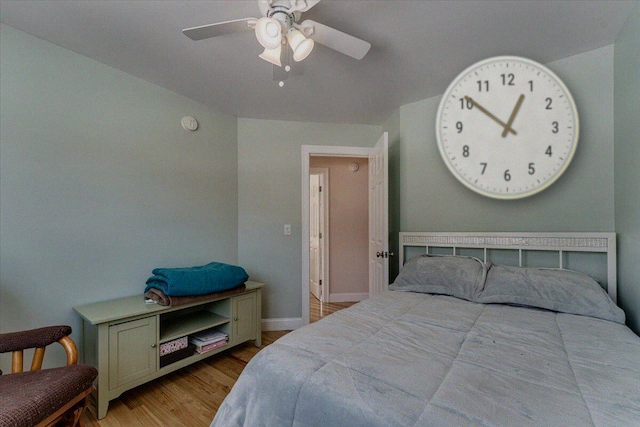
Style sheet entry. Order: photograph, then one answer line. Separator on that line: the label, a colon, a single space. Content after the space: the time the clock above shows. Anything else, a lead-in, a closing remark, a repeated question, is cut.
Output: 12:51
